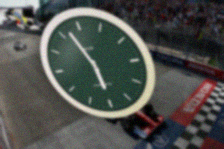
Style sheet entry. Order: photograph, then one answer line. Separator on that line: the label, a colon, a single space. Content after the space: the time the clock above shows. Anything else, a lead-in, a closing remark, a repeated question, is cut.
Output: 5:57
